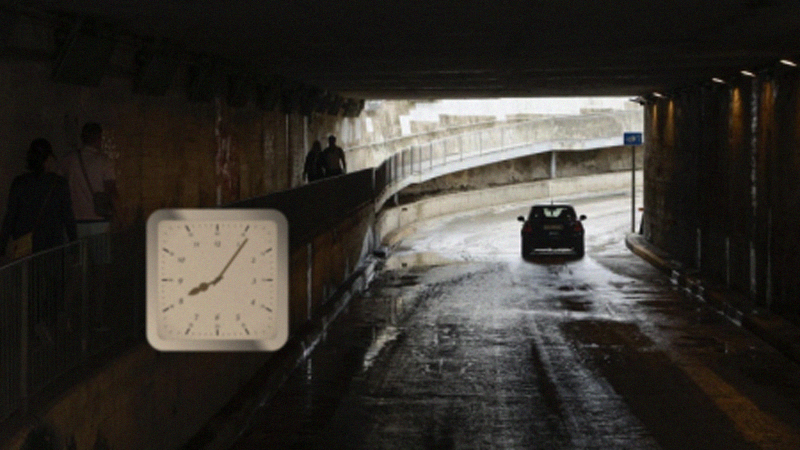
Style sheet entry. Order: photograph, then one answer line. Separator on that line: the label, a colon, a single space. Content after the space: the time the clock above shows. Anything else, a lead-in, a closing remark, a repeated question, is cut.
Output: 8:06
